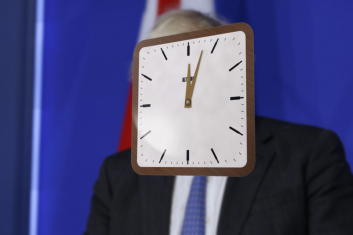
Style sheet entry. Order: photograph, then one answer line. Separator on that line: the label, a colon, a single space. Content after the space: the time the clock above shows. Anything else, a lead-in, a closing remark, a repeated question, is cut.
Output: 12:03
